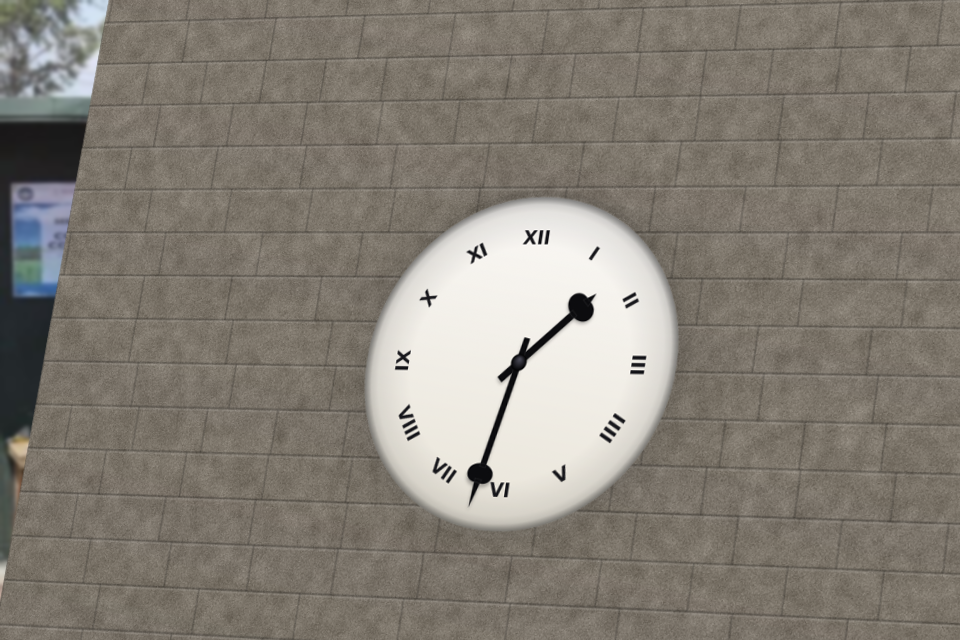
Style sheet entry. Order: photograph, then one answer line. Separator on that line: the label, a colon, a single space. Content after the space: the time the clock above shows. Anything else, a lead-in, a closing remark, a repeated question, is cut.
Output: 1:32
